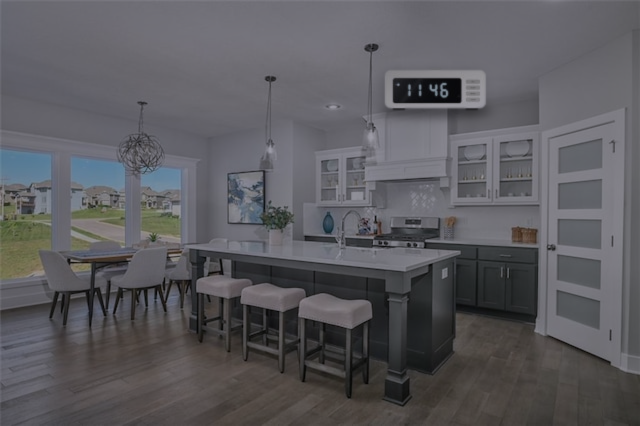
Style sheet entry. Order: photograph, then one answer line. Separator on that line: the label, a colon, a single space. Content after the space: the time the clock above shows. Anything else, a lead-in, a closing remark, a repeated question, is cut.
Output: 11:46
